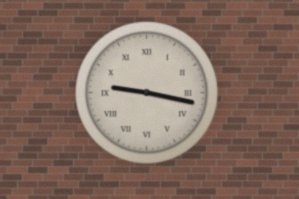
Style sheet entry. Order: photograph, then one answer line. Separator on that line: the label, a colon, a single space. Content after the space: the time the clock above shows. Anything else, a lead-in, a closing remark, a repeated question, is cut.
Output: 9:17
